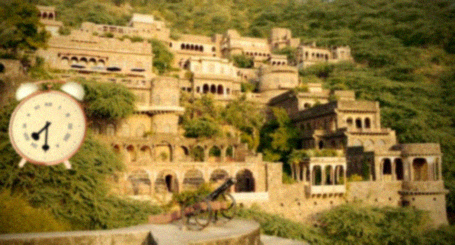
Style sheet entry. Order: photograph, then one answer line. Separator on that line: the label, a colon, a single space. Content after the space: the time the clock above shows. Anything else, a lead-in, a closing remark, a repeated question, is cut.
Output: 7:30
